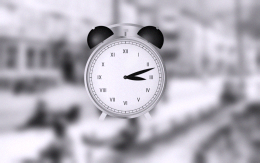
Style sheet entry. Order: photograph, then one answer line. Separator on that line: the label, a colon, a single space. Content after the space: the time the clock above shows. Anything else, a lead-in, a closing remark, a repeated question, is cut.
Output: 3:12
